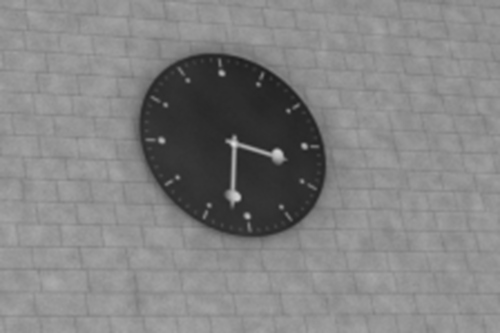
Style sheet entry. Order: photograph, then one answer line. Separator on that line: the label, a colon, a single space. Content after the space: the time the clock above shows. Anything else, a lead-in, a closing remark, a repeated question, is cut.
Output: 3:32
